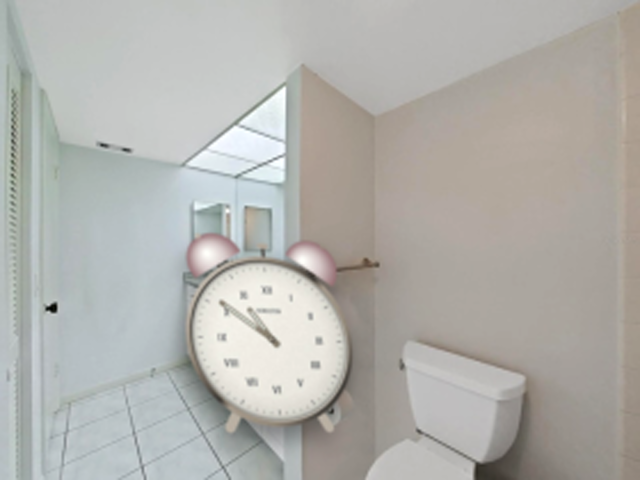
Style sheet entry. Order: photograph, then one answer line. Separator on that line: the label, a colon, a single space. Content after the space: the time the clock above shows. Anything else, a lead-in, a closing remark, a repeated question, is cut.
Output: 10:51
